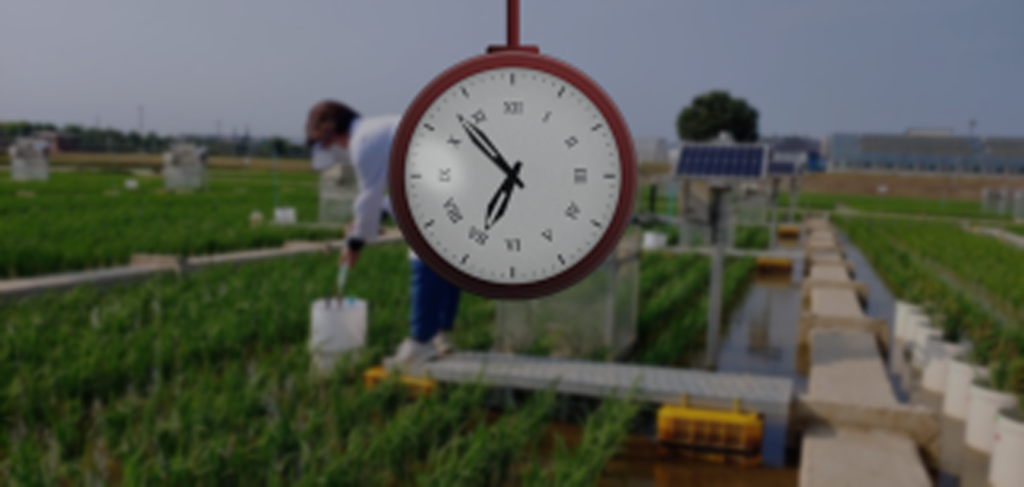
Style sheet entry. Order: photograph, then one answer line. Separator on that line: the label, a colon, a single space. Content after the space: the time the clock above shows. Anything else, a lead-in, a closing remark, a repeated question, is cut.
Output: 6:53
